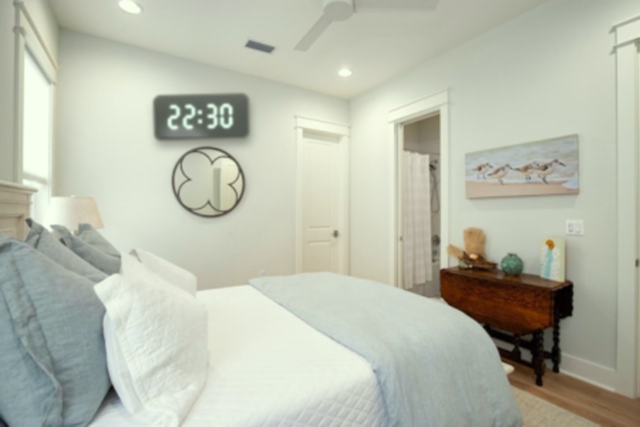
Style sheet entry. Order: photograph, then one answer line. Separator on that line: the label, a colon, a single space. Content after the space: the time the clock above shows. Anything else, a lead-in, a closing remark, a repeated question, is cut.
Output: 22:30
